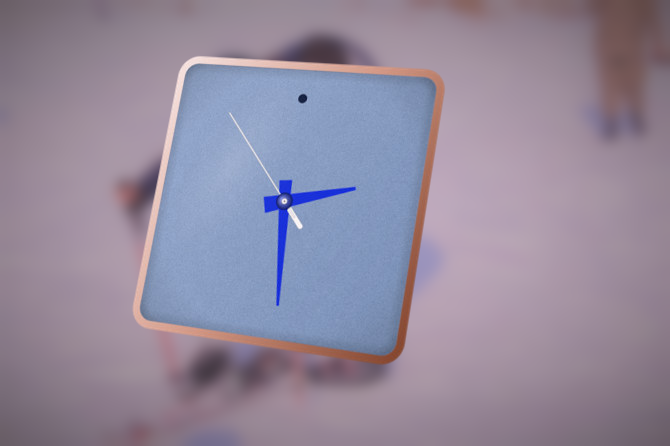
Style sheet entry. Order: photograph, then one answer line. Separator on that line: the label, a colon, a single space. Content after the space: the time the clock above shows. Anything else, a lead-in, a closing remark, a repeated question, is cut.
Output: 2:28:53
